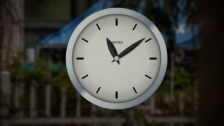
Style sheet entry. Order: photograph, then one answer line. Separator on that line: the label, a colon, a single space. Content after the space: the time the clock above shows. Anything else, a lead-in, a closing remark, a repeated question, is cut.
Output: 11:09
